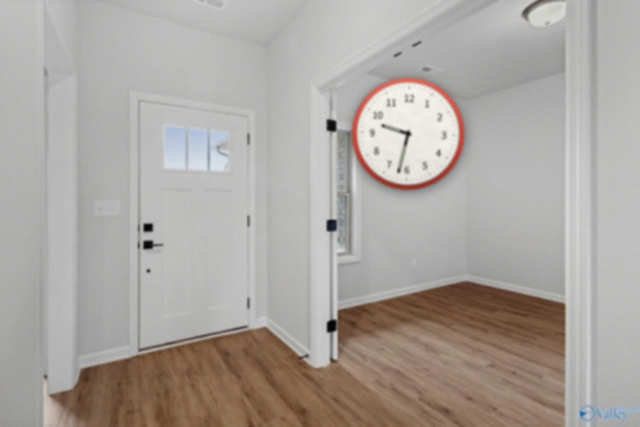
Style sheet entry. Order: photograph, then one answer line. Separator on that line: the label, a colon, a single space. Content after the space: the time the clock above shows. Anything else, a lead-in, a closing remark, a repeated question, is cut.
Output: 9:32
